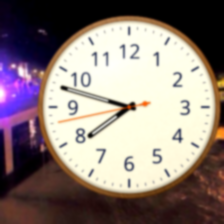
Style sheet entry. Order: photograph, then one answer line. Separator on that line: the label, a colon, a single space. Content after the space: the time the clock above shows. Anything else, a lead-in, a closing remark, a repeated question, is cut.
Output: 7:47:43
